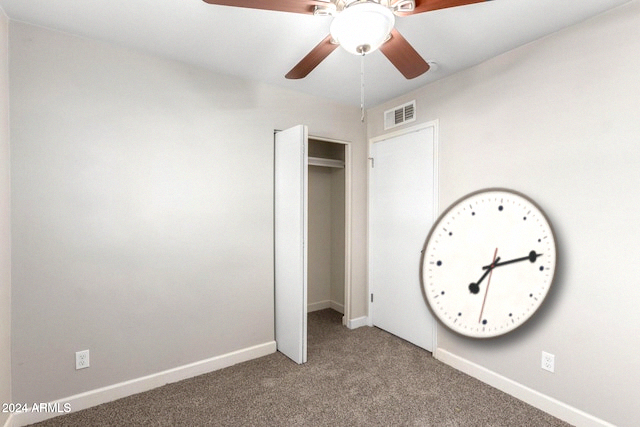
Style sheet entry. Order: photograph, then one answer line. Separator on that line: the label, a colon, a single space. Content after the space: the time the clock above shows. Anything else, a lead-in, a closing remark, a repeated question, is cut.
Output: 7:12:31
